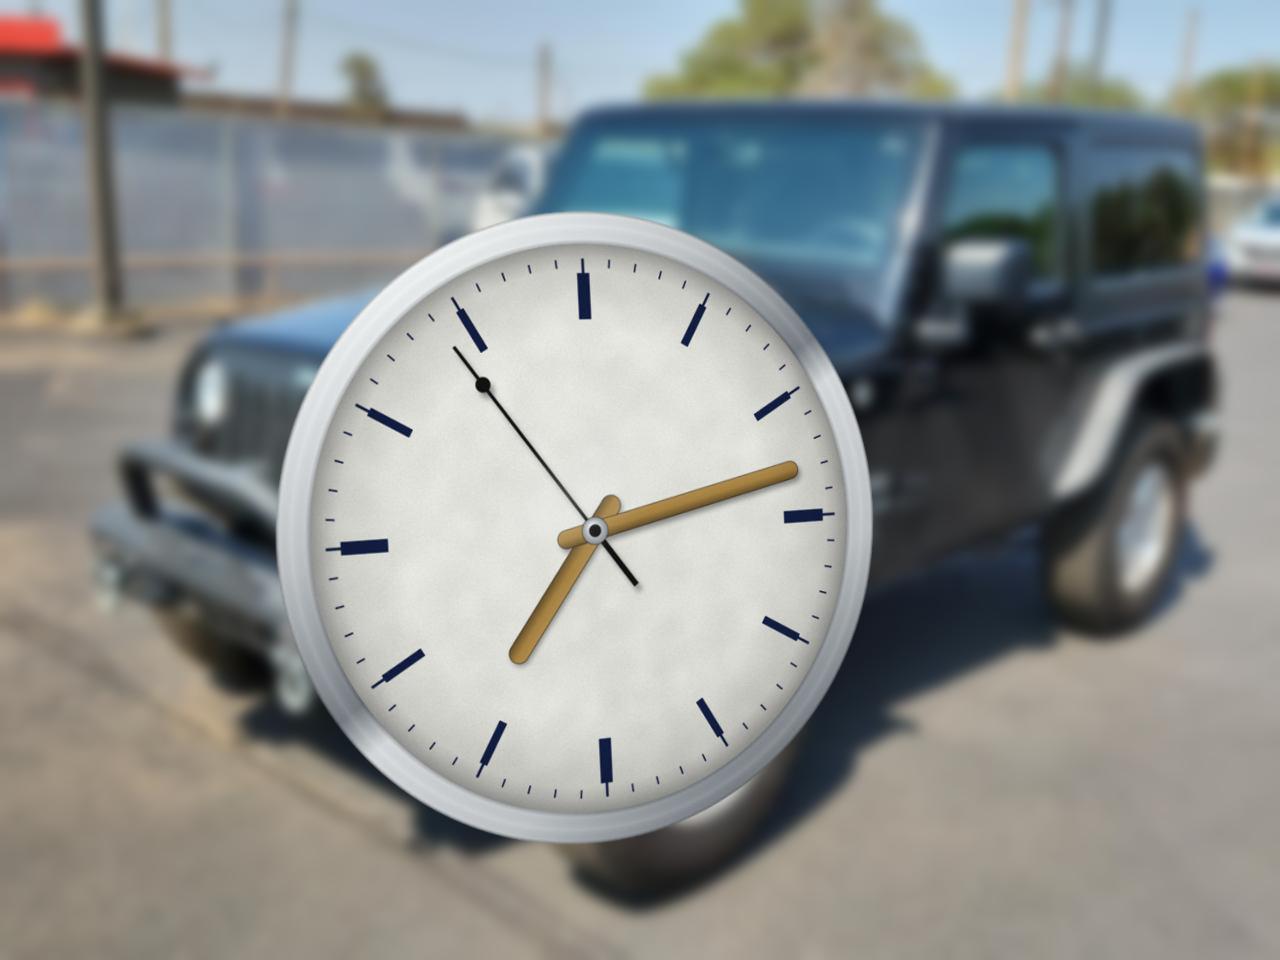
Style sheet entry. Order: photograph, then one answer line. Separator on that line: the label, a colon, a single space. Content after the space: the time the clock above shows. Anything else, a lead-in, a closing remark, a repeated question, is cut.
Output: 7:12:54
